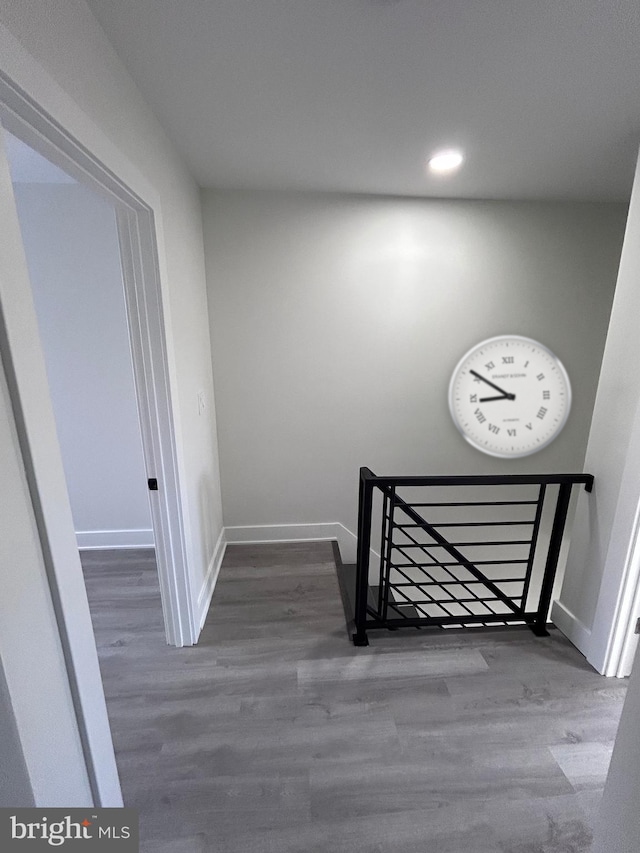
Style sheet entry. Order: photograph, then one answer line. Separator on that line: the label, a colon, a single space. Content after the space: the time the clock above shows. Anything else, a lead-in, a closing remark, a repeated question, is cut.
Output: 8:51
